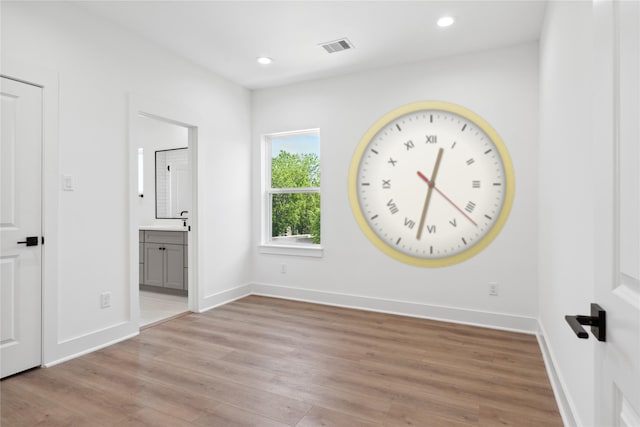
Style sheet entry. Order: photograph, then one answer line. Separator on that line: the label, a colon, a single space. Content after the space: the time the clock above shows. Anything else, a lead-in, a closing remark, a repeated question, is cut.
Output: 12:32:22
